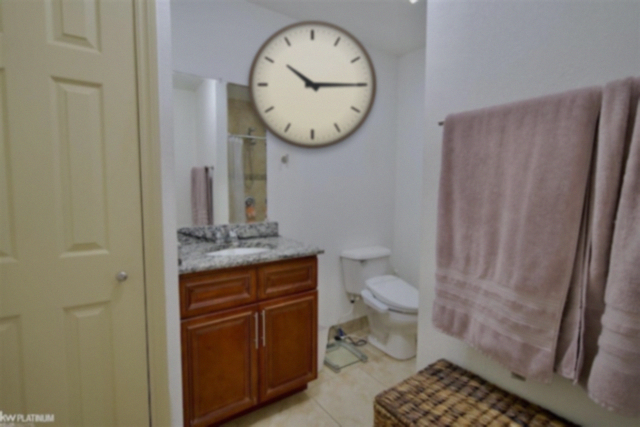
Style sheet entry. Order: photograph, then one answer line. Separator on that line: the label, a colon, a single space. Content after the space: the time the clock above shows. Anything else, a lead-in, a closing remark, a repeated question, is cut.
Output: 10:15
